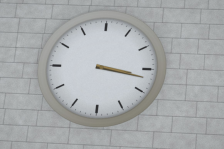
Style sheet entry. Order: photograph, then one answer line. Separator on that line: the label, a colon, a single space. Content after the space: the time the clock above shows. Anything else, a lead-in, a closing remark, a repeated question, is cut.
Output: 3:17
